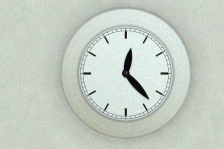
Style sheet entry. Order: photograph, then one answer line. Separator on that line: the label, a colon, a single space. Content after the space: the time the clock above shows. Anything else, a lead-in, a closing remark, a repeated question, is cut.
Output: 12:23
